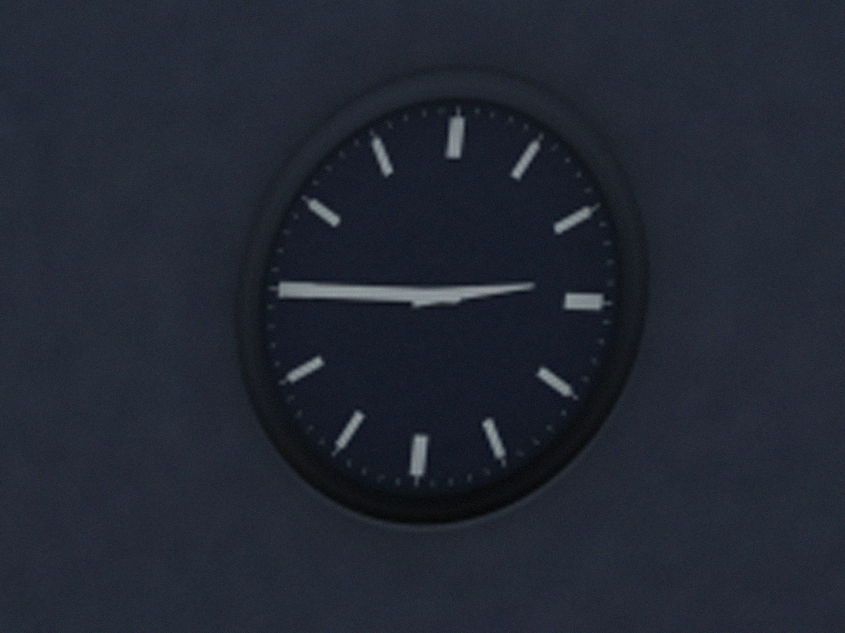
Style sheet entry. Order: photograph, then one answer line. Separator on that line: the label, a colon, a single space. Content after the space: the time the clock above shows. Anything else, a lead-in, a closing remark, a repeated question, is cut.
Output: 2:45
